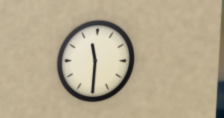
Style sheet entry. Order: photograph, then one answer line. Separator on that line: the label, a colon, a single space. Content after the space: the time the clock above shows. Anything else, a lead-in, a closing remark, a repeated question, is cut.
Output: 11:30
